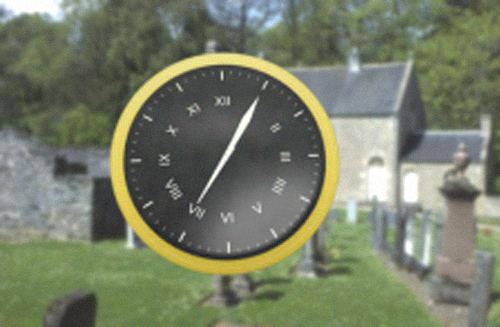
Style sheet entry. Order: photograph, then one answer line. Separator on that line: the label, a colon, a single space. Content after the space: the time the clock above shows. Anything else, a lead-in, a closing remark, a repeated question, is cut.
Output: 7:05
